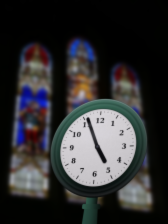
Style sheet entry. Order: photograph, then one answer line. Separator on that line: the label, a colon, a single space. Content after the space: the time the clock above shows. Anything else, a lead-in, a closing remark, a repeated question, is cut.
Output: 4:56
